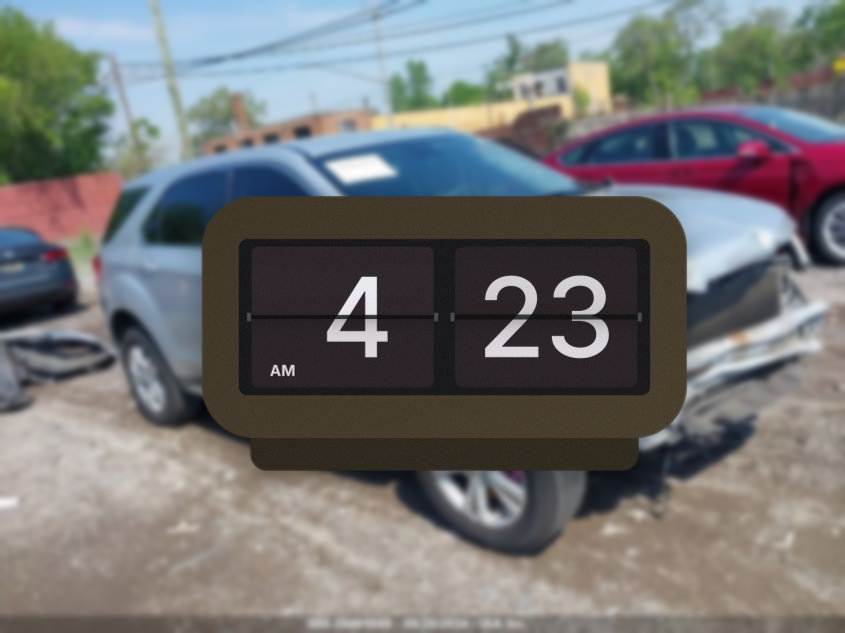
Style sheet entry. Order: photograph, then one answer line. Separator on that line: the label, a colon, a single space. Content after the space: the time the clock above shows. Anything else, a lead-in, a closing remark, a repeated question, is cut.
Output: 4:23
